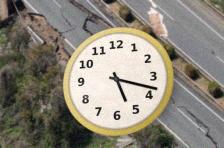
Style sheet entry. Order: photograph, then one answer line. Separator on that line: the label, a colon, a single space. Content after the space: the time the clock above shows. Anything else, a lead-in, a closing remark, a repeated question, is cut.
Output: 5:18
